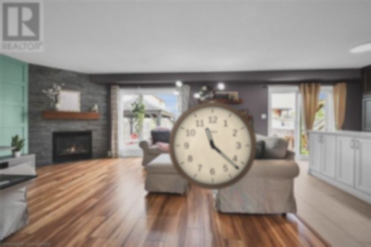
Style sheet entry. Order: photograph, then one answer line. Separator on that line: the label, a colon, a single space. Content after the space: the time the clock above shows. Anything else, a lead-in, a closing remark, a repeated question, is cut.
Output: 11:22
